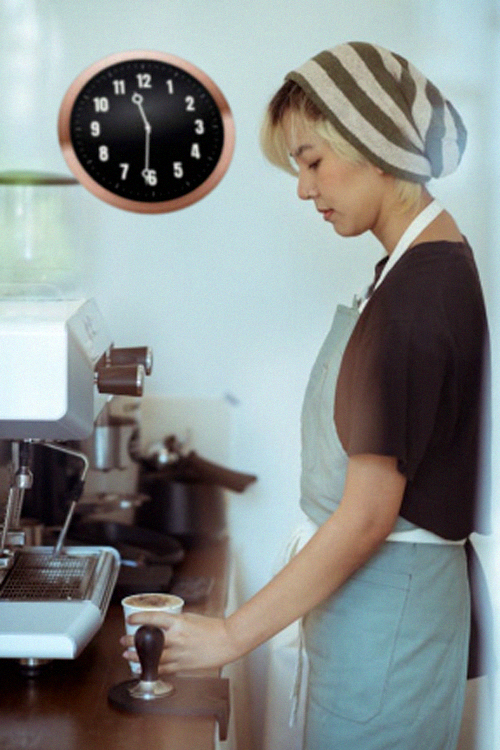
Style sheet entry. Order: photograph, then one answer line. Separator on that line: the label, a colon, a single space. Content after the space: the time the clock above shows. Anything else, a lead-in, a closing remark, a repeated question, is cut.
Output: 11:31
